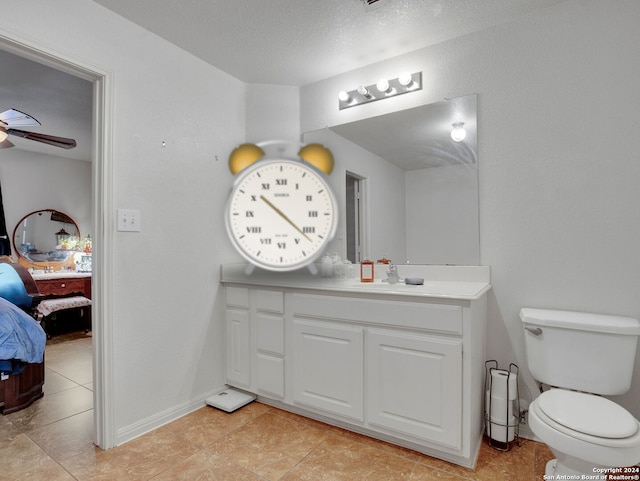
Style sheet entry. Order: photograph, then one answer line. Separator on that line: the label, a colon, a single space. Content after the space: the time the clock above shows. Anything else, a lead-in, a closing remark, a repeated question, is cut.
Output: 10:22
